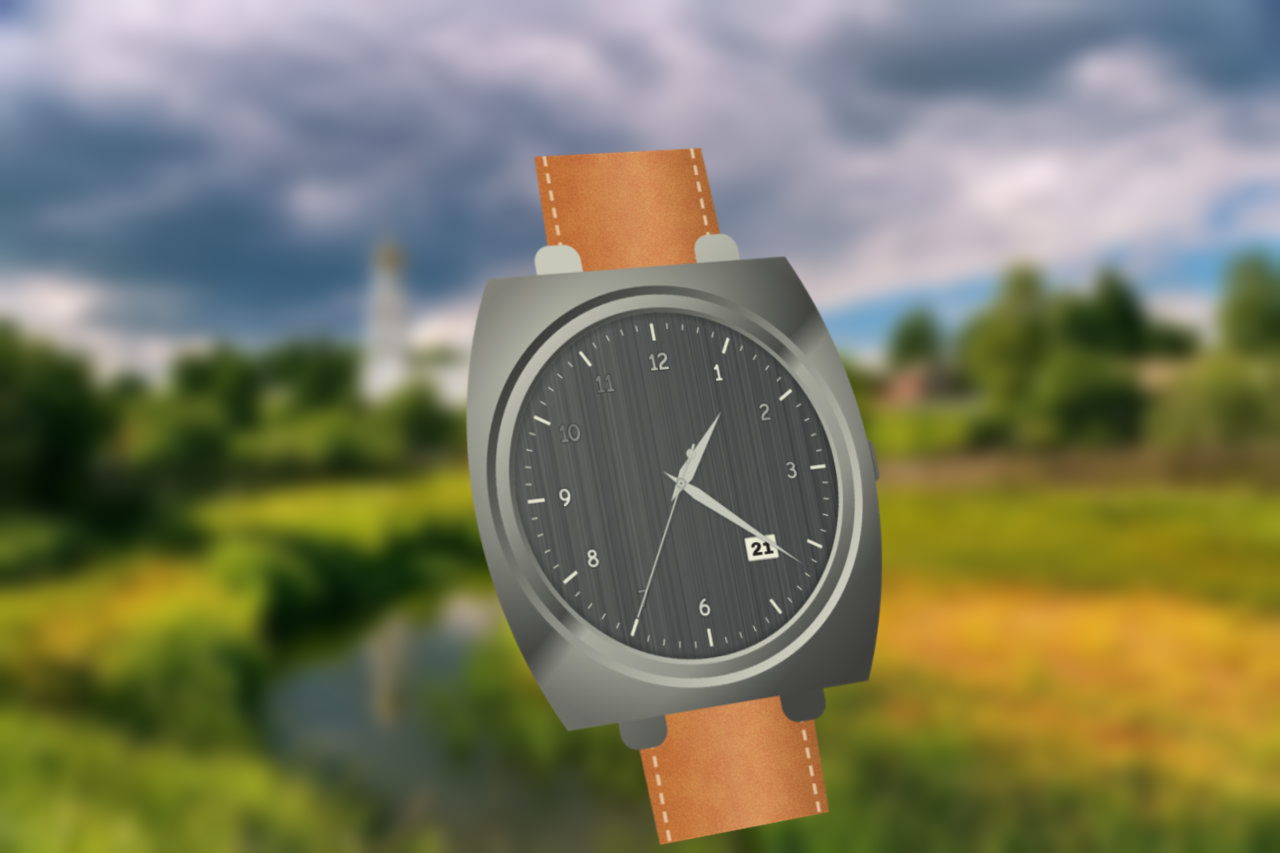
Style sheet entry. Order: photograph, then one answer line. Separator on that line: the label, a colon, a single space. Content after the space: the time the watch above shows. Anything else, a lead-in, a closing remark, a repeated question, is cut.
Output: 1:21:35
